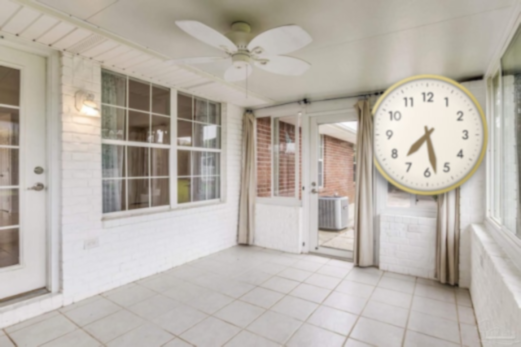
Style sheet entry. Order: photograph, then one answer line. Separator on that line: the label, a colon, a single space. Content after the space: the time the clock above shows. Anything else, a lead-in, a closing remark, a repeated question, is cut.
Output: 7:28
